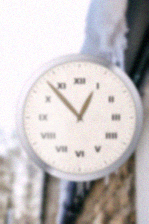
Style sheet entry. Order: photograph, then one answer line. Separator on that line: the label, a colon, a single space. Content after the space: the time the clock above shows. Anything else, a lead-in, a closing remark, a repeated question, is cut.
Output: 12:53
